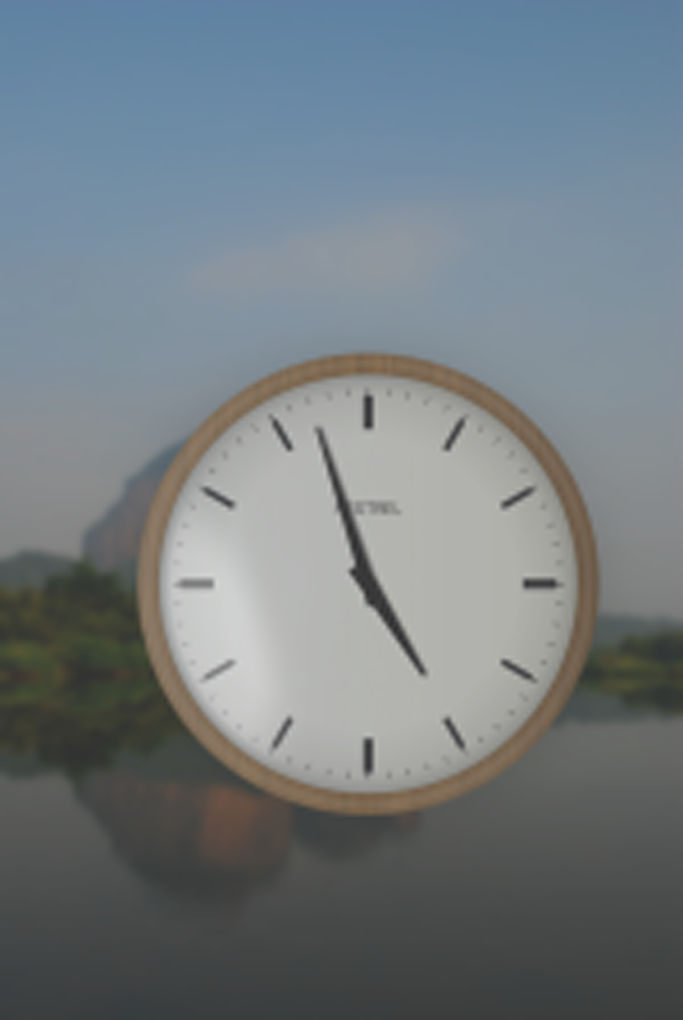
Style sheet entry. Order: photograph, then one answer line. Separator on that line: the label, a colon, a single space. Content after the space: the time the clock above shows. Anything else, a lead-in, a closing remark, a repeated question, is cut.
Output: 4:57
